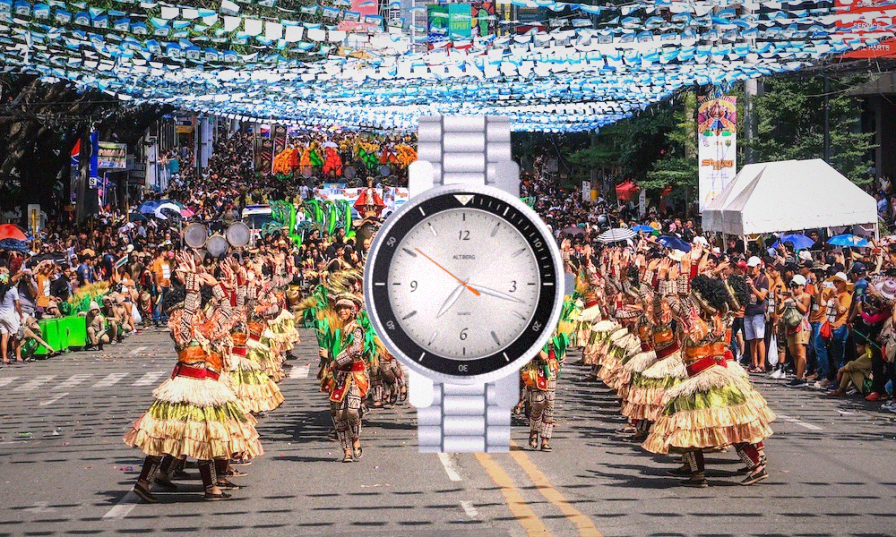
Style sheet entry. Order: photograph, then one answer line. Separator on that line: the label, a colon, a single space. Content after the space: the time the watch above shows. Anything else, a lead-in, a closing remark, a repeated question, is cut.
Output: 7:17:51
